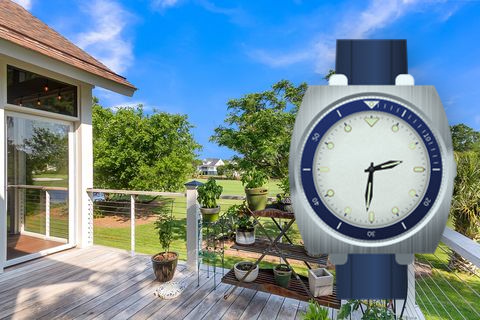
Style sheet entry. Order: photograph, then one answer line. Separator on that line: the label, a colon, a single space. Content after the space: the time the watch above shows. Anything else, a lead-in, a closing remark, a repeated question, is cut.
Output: 2:31
